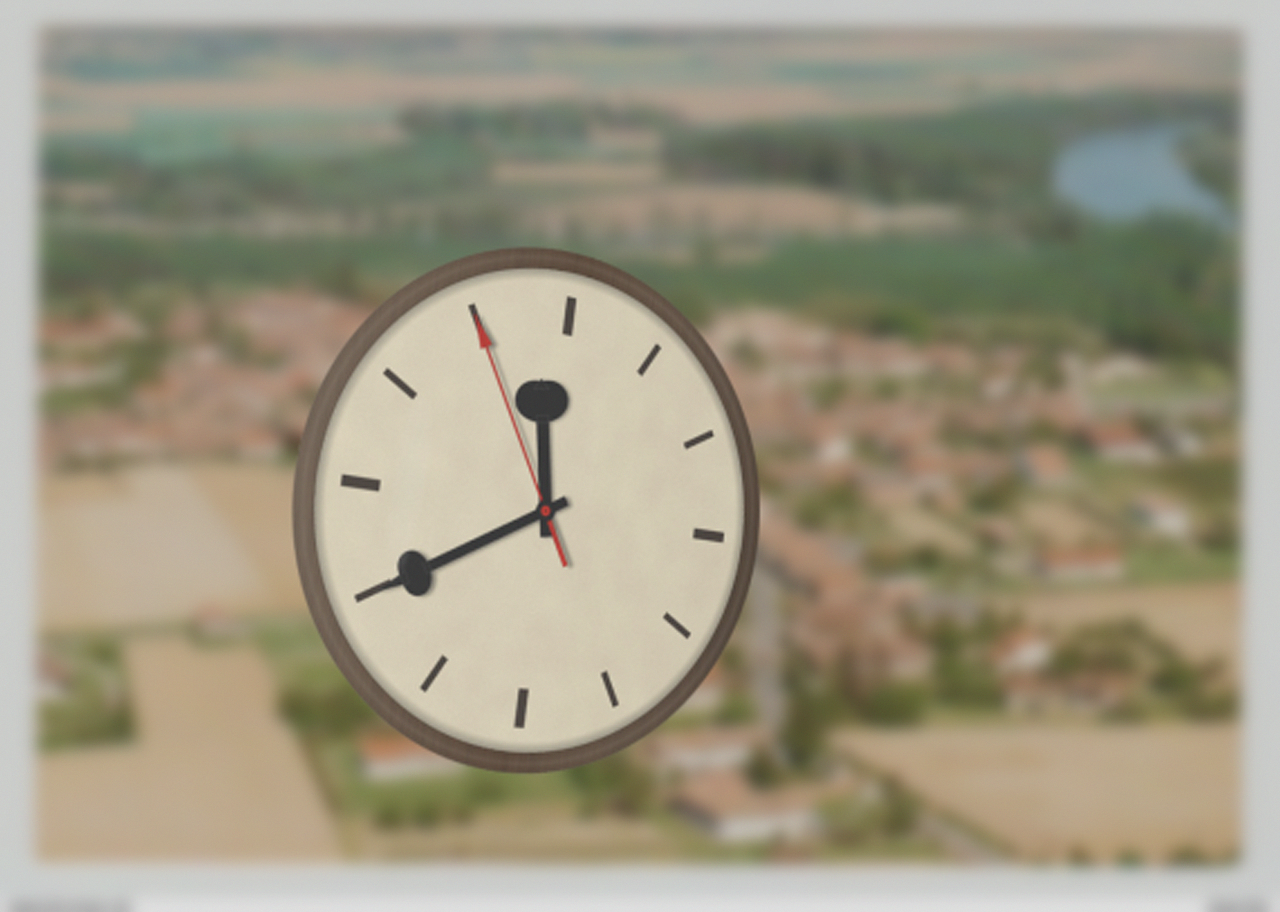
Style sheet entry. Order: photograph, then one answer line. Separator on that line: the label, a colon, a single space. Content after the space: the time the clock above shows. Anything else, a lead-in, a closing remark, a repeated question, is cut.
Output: 11:39:55
